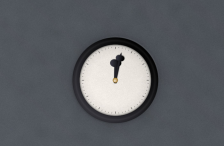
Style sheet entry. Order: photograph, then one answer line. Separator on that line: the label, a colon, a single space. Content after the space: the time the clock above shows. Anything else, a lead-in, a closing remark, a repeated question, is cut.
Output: 12:02
